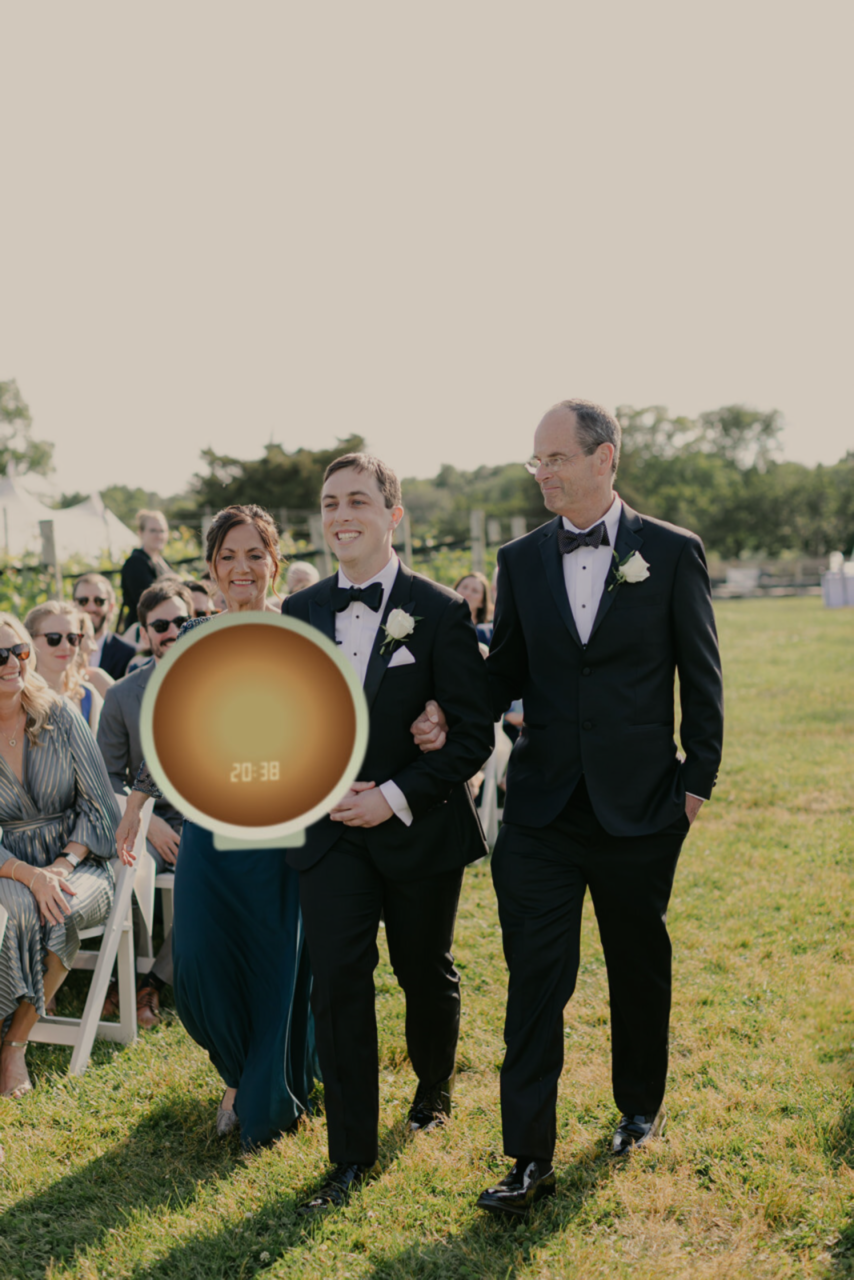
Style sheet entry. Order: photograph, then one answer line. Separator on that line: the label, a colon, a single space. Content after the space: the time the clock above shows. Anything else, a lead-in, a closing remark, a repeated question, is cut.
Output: 20:38
